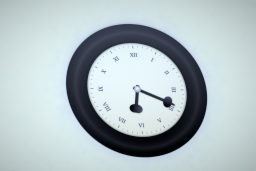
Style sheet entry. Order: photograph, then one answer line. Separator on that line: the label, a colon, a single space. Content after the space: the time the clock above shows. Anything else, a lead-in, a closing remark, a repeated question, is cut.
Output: 6:19
